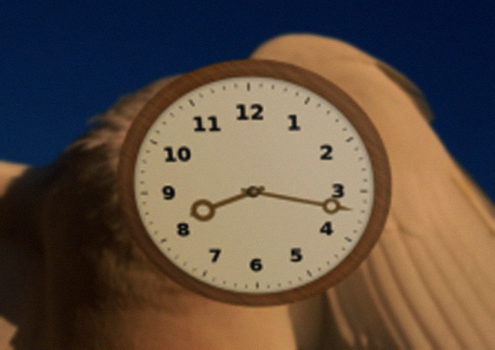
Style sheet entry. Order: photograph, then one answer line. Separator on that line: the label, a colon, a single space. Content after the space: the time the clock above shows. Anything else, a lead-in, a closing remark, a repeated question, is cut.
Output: 8:17
